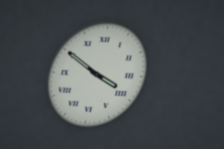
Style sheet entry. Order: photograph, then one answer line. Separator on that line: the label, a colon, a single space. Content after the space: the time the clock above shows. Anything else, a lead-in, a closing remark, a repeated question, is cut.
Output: 3:50
